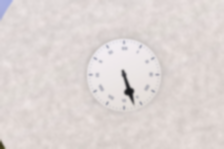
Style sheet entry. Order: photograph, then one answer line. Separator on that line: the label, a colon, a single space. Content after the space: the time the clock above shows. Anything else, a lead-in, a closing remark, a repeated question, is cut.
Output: 5:27
